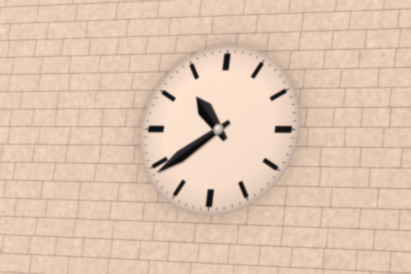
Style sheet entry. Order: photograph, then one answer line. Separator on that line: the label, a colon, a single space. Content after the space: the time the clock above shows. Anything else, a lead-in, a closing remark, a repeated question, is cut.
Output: 10:39
